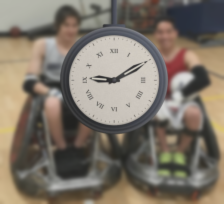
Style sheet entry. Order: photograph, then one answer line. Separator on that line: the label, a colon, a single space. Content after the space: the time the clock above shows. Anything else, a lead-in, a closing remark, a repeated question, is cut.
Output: 9:10
